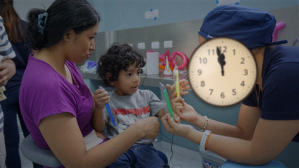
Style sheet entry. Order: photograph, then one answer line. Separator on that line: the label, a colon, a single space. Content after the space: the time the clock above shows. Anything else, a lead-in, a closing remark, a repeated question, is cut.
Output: 11:58
